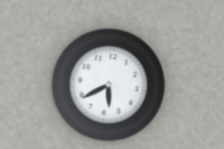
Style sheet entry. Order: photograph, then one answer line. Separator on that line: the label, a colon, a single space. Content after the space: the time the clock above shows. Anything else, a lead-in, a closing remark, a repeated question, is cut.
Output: 5:39
